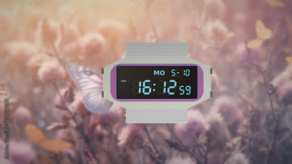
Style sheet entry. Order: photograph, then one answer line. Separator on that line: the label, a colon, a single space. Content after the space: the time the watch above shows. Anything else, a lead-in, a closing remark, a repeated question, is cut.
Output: 16:12:59
